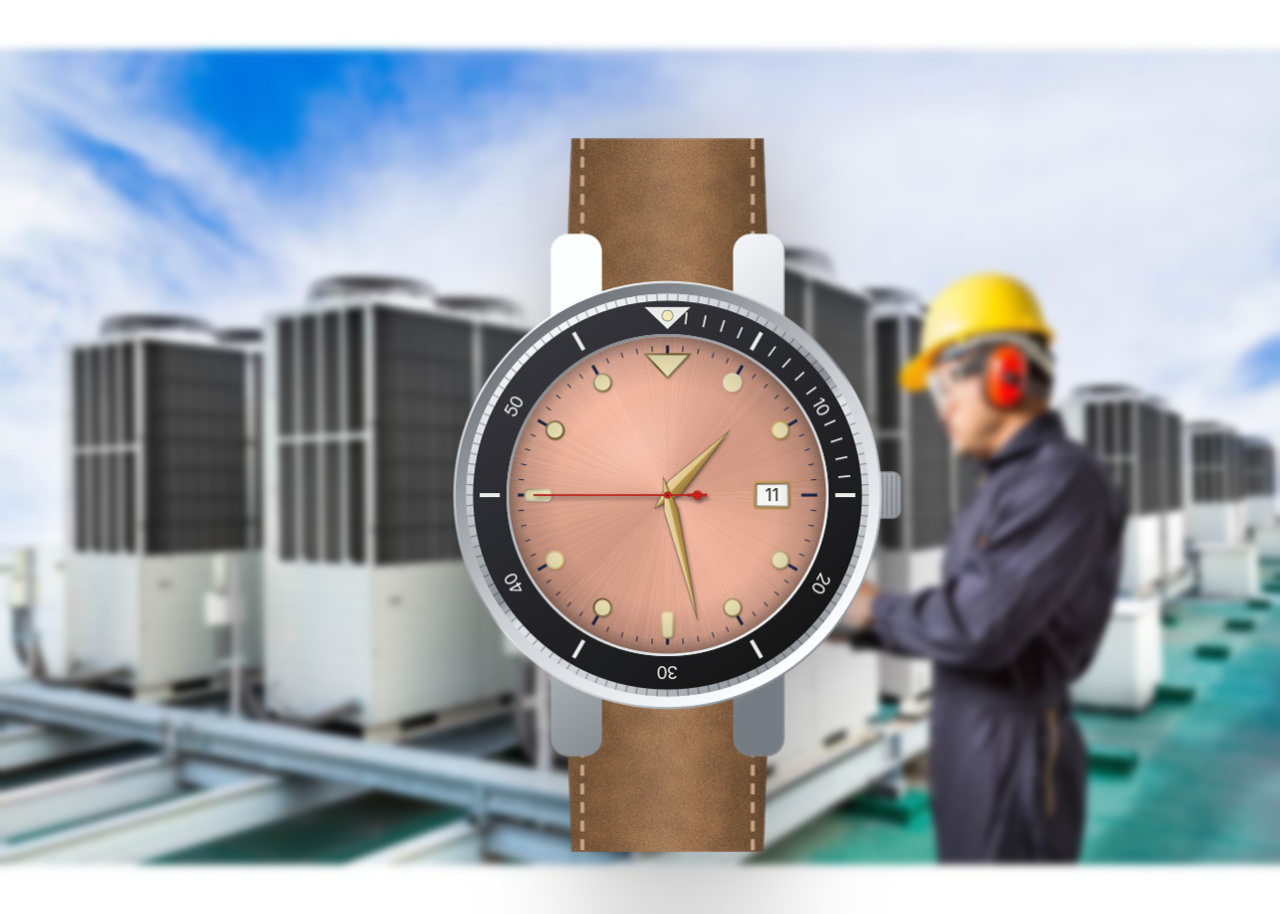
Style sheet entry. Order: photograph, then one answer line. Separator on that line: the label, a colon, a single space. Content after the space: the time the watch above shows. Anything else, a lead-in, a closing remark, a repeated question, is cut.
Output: 1:27:45
